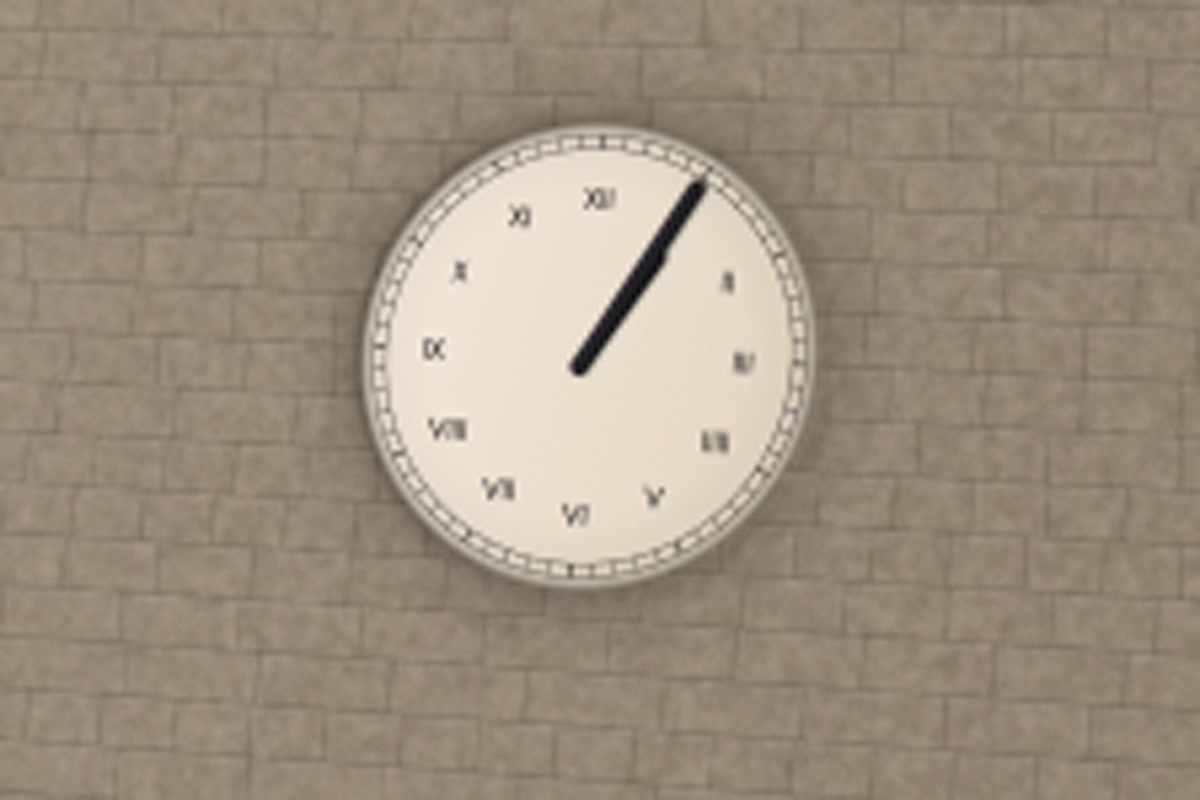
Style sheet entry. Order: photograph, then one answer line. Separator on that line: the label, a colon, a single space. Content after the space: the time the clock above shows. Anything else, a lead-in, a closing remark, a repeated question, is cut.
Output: 1:05
